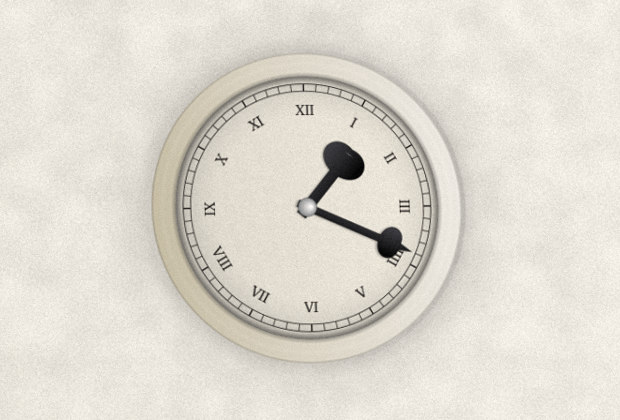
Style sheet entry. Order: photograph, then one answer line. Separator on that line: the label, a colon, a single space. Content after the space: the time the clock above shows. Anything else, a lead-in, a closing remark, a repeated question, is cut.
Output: 1:19
